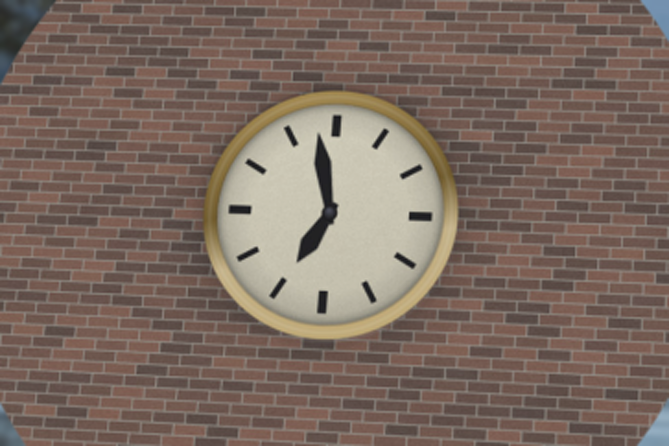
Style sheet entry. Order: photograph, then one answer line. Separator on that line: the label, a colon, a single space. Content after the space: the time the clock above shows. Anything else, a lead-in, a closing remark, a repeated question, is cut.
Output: 6:58
